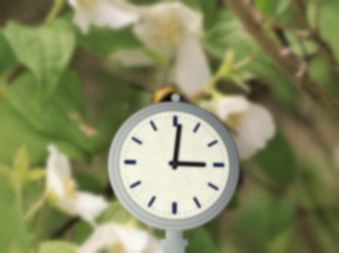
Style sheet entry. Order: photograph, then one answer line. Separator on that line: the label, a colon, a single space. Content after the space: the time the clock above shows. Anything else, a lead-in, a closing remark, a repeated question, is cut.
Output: 3:01
